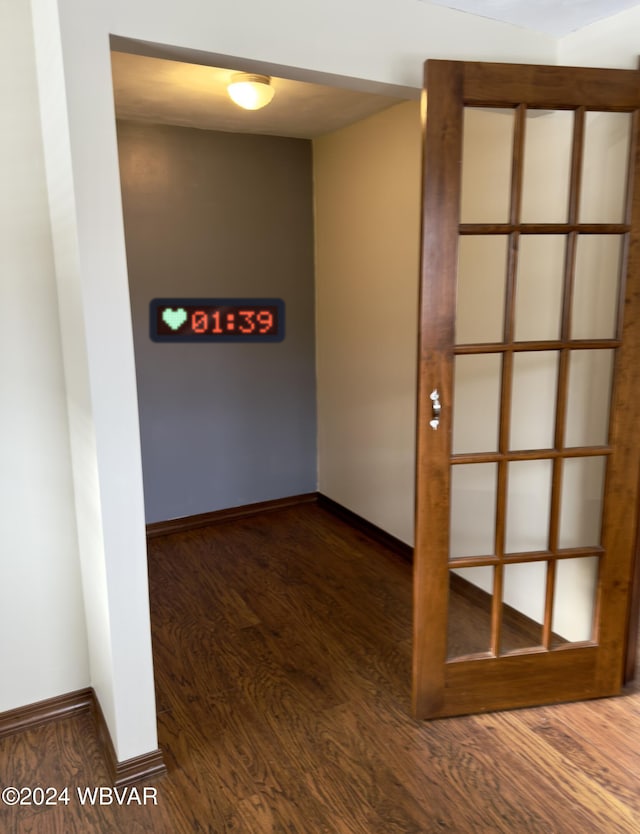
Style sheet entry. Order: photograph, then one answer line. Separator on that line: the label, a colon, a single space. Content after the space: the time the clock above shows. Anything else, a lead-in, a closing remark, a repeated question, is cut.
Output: 1:39
